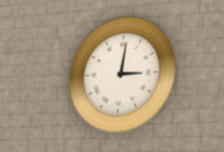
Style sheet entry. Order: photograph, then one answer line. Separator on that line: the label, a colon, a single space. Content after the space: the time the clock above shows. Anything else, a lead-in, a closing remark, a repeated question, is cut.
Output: 3:01
